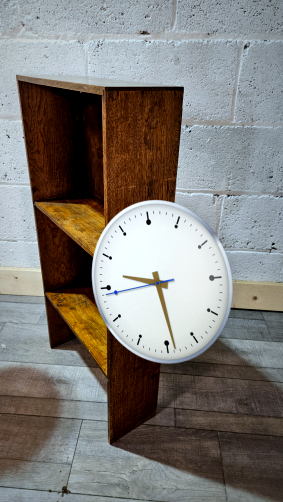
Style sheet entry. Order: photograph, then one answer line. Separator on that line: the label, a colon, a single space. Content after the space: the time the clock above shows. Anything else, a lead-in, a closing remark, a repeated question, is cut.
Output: 9:28:44
